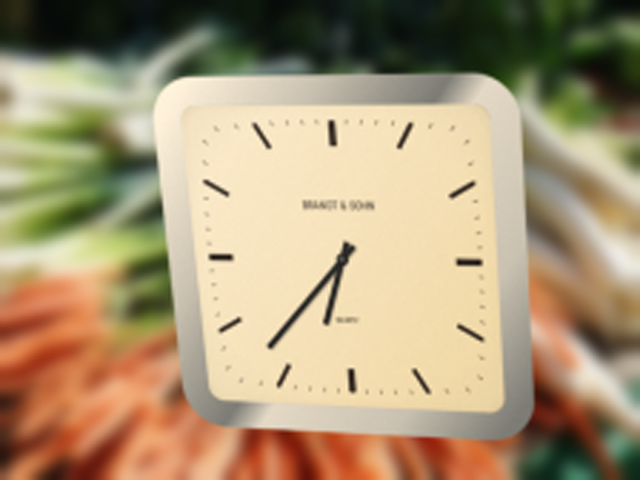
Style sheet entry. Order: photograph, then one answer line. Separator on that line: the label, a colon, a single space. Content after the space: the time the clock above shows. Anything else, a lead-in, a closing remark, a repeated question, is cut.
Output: 6:37
